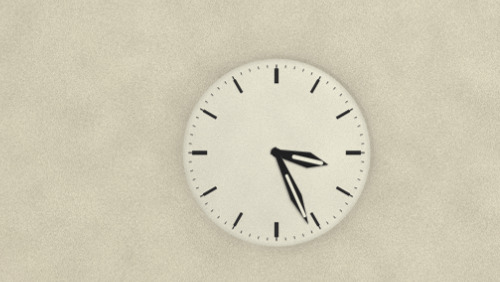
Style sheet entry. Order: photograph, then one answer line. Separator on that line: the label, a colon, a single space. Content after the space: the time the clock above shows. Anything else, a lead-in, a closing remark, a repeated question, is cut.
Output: 3:26
